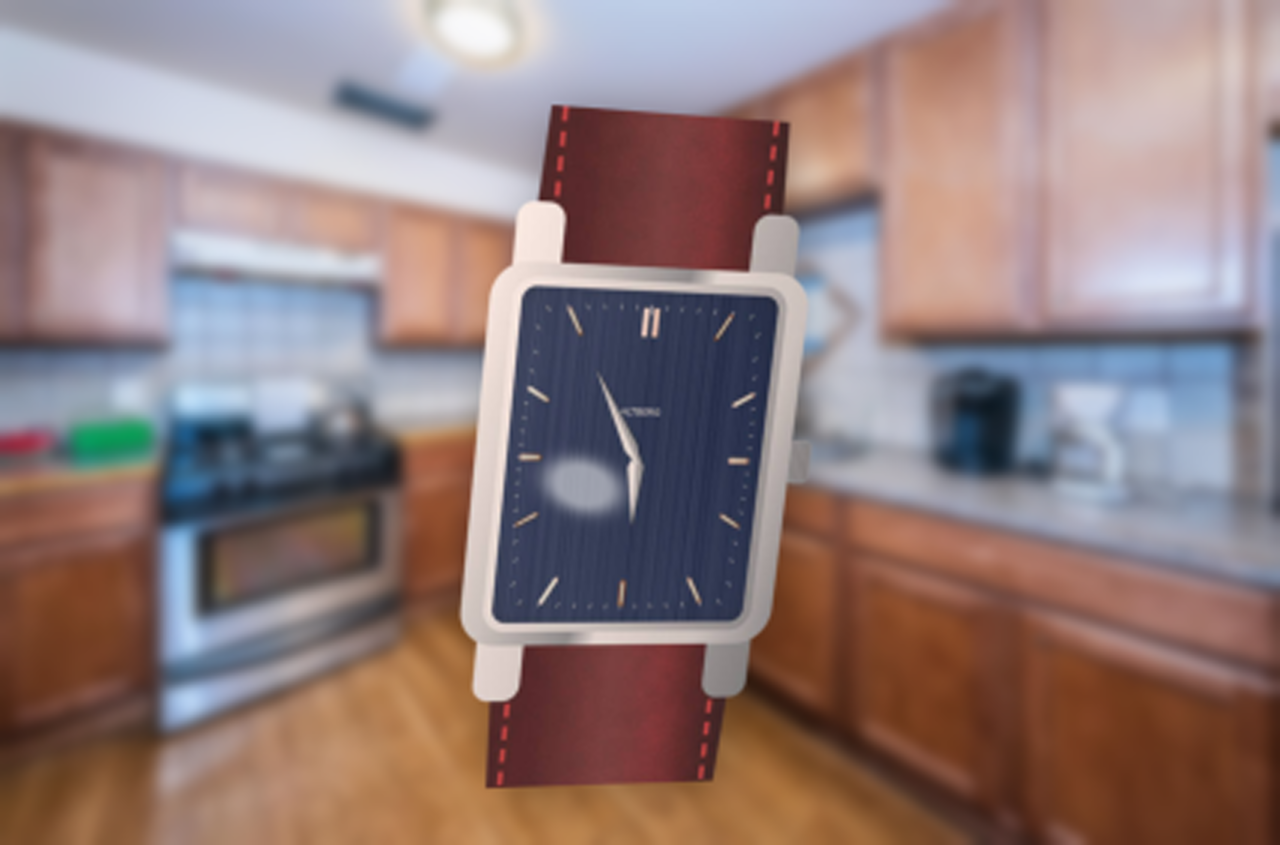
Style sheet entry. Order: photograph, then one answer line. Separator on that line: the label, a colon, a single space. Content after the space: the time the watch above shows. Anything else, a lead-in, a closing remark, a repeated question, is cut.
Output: 5:55
